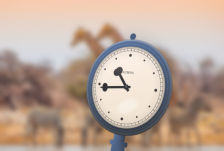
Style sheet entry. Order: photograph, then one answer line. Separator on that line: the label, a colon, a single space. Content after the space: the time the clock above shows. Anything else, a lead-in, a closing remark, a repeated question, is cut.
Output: 10:44
